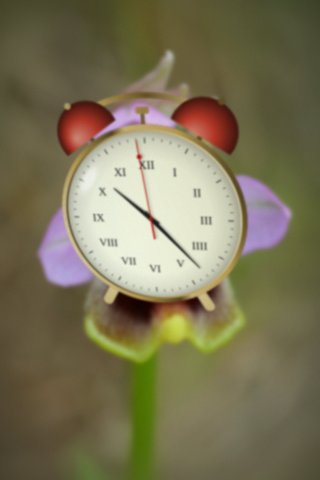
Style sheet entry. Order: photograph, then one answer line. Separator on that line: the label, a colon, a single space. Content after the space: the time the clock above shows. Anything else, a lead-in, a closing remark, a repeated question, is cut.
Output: 10:22:59
